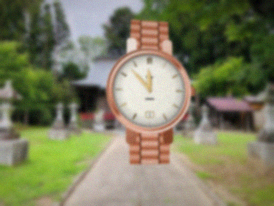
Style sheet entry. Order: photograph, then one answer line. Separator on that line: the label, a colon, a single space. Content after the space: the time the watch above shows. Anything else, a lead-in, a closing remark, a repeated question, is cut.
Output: 11:53
